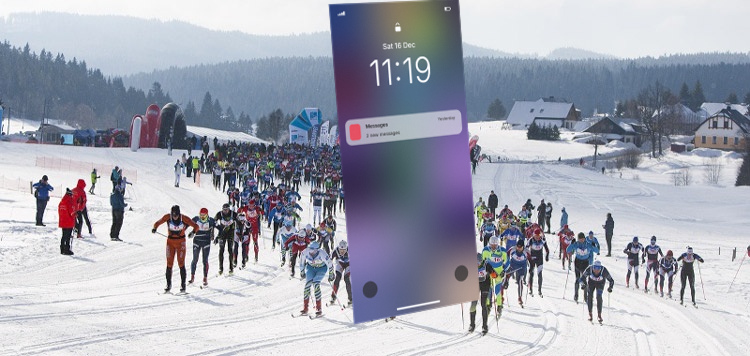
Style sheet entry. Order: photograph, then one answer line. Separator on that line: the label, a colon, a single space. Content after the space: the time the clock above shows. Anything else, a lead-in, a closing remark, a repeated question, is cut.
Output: 11:19
